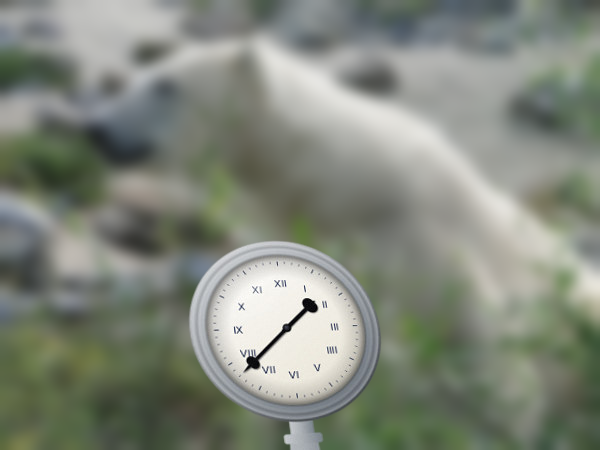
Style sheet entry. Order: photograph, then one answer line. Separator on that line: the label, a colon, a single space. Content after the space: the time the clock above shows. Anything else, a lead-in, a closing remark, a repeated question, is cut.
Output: 1:38
